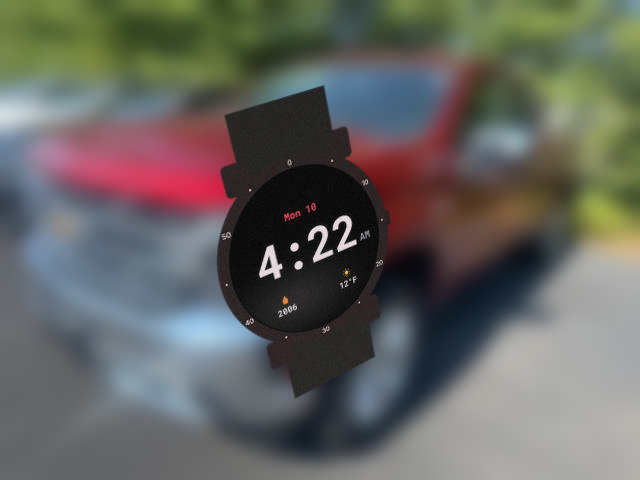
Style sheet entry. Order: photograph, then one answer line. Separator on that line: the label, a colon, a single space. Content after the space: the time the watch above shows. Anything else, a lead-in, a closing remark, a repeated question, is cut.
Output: 4:22
